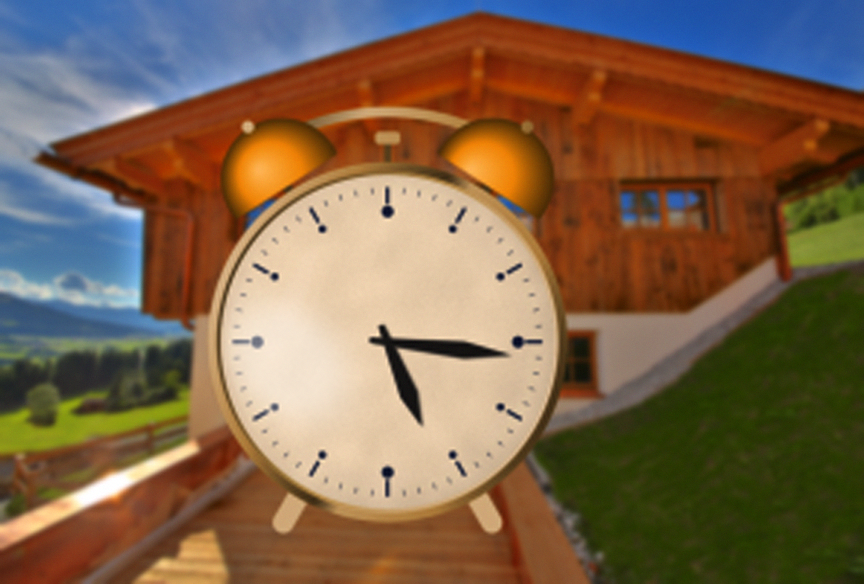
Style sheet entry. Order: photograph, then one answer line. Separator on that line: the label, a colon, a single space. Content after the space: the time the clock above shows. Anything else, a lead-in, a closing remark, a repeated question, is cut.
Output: 5:16
